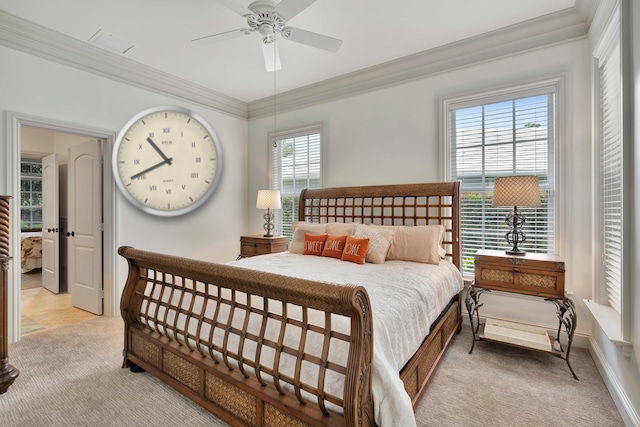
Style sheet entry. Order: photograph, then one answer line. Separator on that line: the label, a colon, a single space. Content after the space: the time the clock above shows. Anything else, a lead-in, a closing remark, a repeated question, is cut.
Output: 10:41
